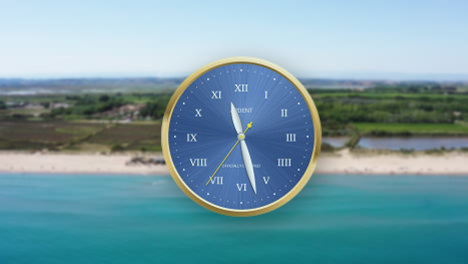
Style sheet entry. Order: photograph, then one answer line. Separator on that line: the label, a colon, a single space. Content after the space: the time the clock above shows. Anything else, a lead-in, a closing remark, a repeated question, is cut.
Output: 11:27:36
